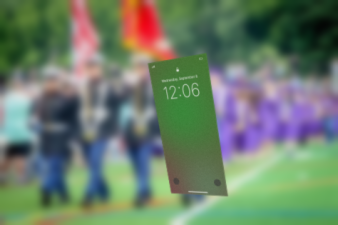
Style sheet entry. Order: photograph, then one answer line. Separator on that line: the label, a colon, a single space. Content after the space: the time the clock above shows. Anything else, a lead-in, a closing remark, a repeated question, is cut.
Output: 12:06
